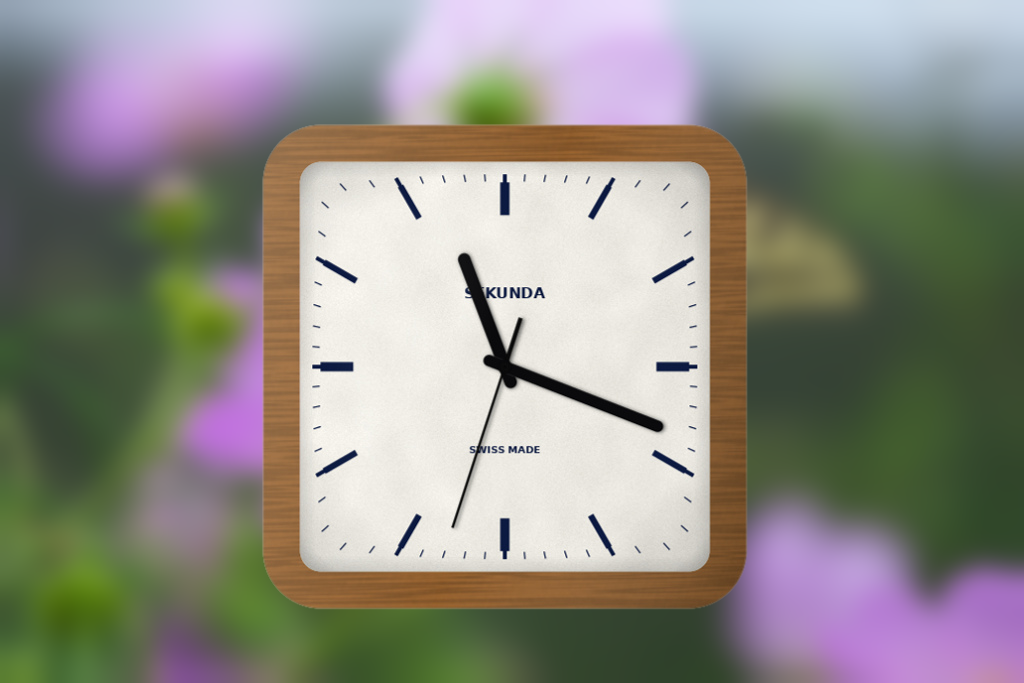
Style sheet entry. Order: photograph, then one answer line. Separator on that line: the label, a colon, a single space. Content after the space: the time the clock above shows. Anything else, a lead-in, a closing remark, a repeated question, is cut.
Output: 11:18:33
